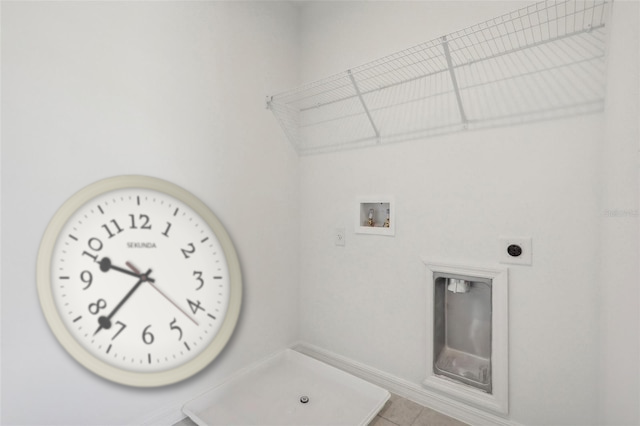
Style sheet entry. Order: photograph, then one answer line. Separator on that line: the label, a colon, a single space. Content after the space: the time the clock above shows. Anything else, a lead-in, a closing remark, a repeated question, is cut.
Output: 9:37:22
